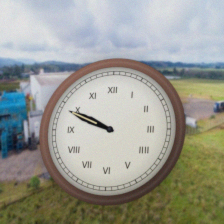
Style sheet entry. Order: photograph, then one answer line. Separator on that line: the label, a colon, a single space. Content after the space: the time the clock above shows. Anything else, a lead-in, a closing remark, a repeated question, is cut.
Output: 9:49
